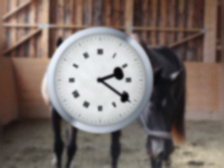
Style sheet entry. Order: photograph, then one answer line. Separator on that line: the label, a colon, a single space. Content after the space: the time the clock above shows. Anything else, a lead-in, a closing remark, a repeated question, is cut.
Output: 2:21
